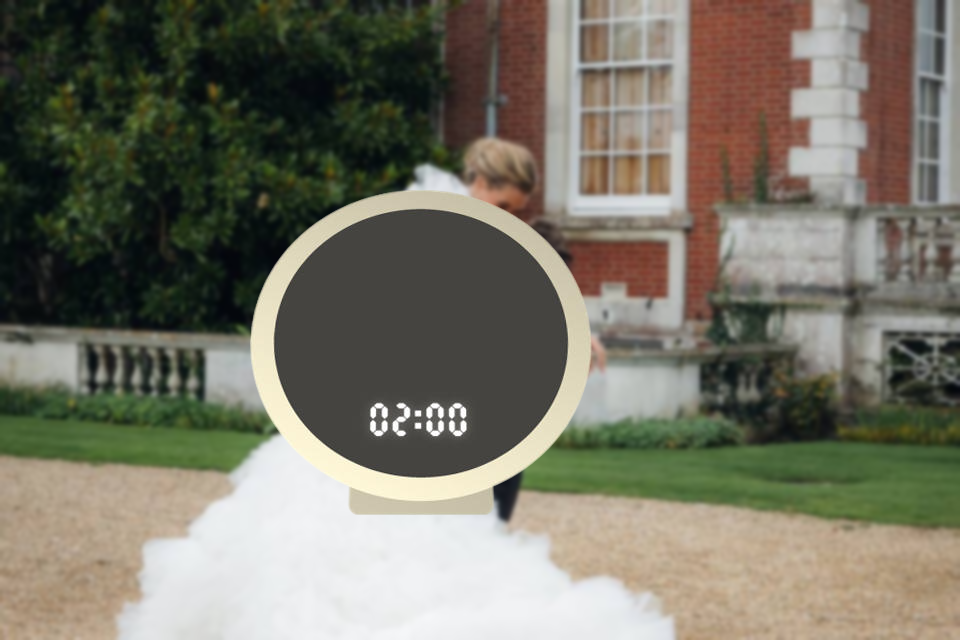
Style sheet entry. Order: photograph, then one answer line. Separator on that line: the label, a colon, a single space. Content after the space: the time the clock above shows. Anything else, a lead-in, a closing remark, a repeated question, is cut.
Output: 2:00
